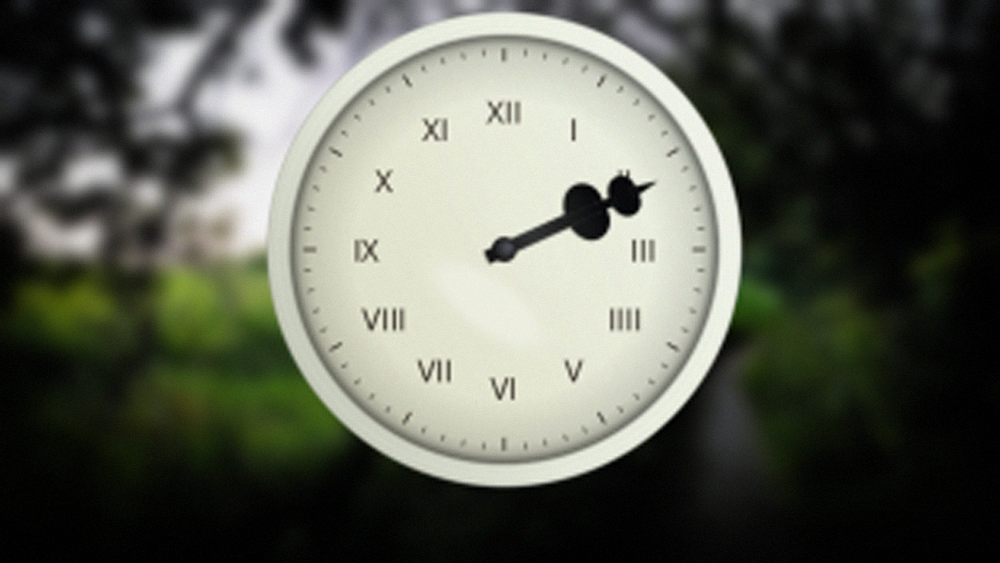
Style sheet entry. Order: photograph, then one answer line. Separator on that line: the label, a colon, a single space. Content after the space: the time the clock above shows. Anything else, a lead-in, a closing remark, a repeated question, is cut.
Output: 2:11
